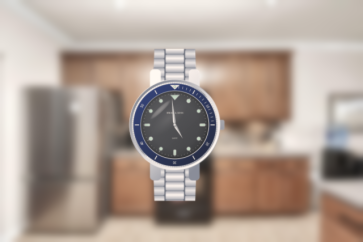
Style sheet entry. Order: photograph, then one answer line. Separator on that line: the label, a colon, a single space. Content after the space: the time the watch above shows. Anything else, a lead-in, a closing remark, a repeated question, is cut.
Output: 4:59
